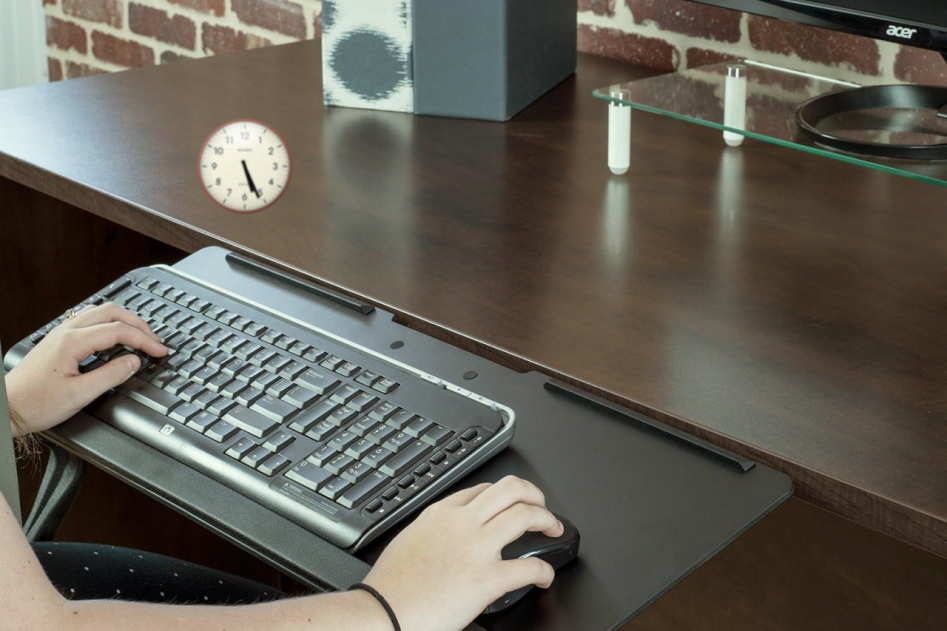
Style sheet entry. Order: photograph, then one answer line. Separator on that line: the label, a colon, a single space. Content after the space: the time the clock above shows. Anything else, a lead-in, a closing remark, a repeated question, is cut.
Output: 5:26
